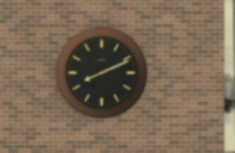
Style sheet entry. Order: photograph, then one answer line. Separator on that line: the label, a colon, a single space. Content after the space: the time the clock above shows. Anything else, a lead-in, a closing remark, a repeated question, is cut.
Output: 8:11
